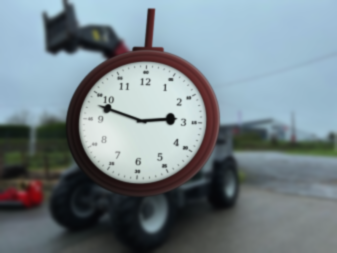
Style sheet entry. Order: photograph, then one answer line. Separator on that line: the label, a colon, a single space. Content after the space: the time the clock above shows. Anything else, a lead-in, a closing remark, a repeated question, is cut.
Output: 2:48
